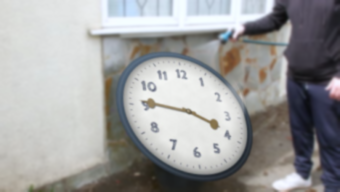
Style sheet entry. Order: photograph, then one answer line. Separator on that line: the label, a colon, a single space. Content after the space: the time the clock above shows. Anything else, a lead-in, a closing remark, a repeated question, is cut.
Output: 3:46
